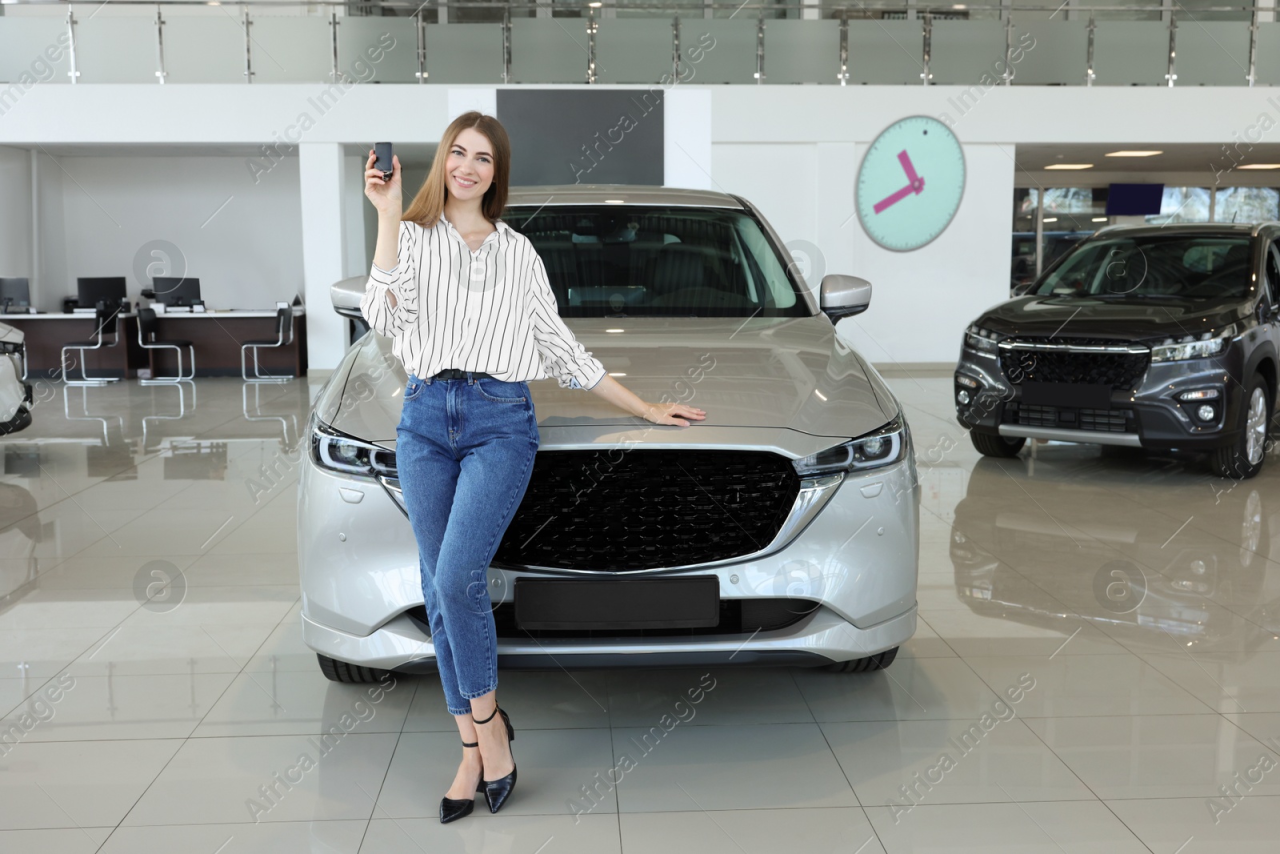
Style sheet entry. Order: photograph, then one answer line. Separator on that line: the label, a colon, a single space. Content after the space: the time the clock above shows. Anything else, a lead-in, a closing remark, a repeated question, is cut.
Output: 10:40
